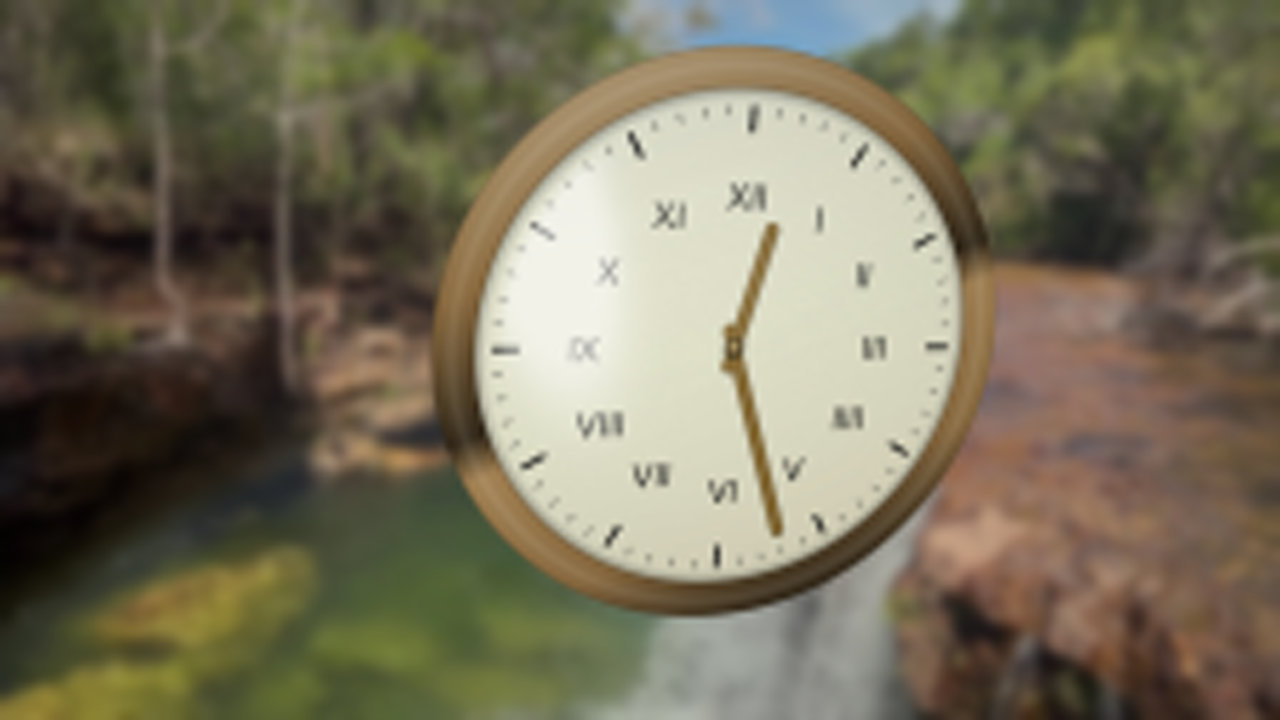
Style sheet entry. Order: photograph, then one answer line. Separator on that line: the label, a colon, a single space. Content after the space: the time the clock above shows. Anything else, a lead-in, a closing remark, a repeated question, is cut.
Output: 12:27
